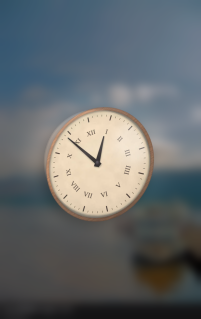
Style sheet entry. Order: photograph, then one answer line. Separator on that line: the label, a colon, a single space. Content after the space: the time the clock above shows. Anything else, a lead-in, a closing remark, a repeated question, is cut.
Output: 12:54
